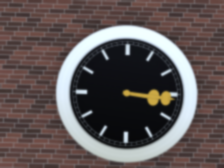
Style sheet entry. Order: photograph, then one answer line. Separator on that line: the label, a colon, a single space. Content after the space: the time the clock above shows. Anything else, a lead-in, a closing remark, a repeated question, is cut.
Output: 3:16
